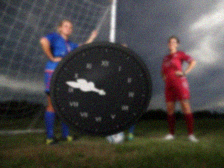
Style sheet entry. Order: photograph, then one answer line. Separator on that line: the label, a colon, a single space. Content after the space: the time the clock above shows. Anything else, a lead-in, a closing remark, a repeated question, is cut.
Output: 9:47
